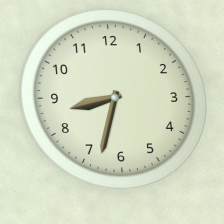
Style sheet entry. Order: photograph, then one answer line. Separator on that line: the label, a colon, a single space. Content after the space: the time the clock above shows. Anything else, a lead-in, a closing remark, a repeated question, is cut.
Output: 8:33
